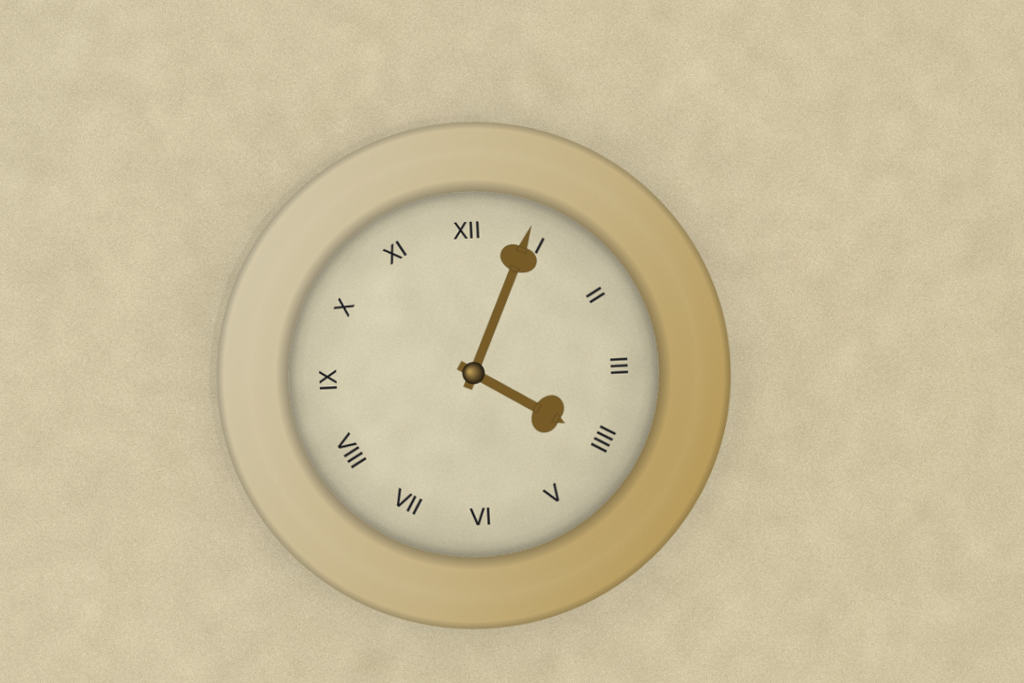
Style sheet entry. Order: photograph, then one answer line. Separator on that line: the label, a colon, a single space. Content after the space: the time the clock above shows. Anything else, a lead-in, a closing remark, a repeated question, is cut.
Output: 4:04
